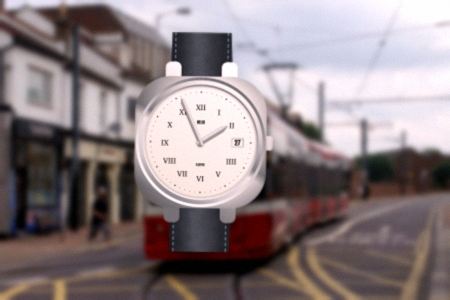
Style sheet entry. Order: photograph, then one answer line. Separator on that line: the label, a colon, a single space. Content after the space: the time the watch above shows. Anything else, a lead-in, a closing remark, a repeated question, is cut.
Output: 1:56
